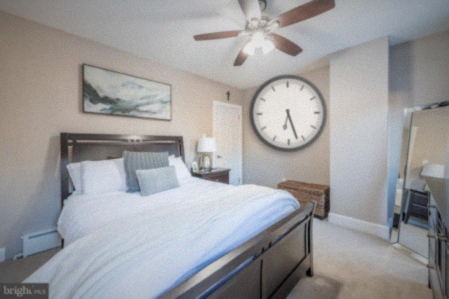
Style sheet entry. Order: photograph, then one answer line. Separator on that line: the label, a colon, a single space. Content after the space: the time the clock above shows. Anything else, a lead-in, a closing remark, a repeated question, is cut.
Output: 6:27
